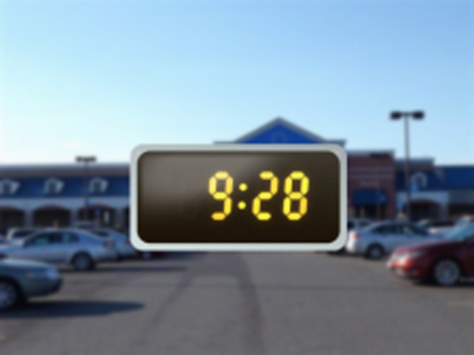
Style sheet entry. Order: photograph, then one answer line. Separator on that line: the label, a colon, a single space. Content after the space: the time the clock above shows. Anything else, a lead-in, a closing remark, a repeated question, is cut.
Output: 9:28
